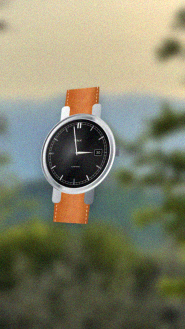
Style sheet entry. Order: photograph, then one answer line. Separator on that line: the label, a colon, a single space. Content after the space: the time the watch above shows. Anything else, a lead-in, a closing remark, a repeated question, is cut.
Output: 2:58
